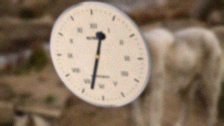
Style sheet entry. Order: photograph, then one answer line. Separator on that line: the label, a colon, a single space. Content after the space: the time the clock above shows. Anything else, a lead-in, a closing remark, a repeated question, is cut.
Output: 12:33
